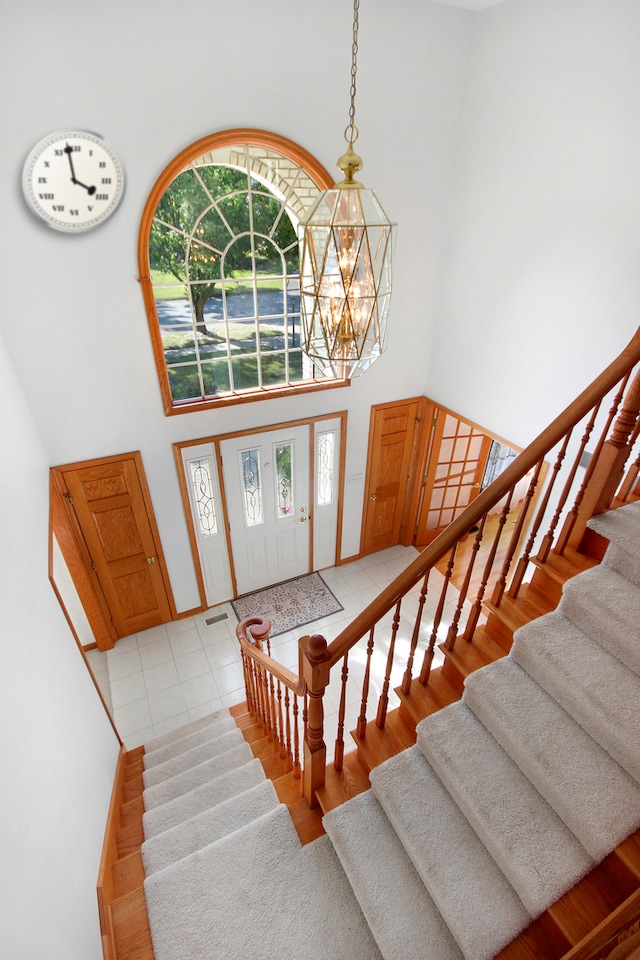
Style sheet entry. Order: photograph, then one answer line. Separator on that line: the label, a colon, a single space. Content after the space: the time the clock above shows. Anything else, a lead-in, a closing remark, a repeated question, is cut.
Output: 3:58
